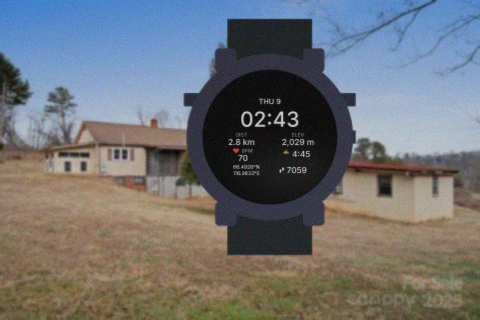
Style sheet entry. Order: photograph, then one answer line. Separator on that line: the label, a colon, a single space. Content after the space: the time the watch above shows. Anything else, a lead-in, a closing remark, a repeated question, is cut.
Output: 2:43
